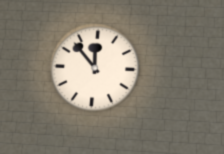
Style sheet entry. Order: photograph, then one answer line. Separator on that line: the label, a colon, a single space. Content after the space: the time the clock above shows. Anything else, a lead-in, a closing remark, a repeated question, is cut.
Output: 11:53
